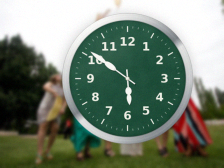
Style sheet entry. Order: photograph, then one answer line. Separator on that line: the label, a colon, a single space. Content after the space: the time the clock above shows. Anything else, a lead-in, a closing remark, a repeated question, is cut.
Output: 5:51
